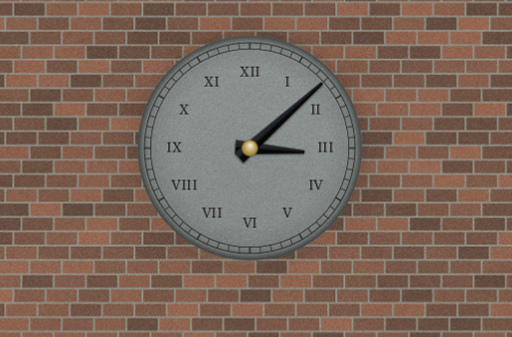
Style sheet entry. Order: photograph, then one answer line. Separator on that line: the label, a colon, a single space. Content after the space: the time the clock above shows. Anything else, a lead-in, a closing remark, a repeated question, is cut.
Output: 3:08
